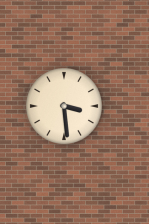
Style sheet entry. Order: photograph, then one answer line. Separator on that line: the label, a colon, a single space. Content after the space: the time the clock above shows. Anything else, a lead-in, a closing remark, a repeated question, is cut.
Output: 3:29
